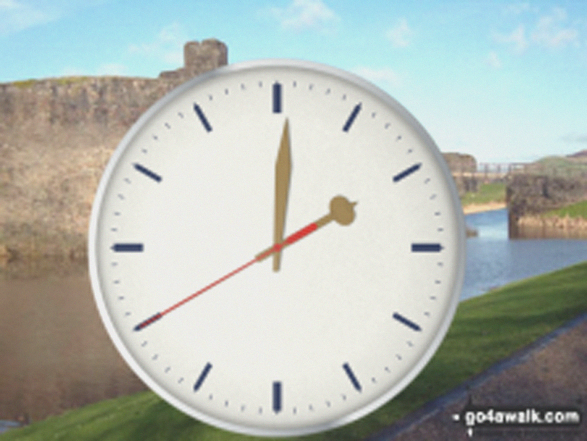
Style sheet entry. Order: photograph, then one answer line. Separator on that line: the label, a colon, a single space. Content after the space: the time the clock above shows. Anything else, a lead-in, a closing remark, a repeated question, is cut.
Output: 2:00:40
